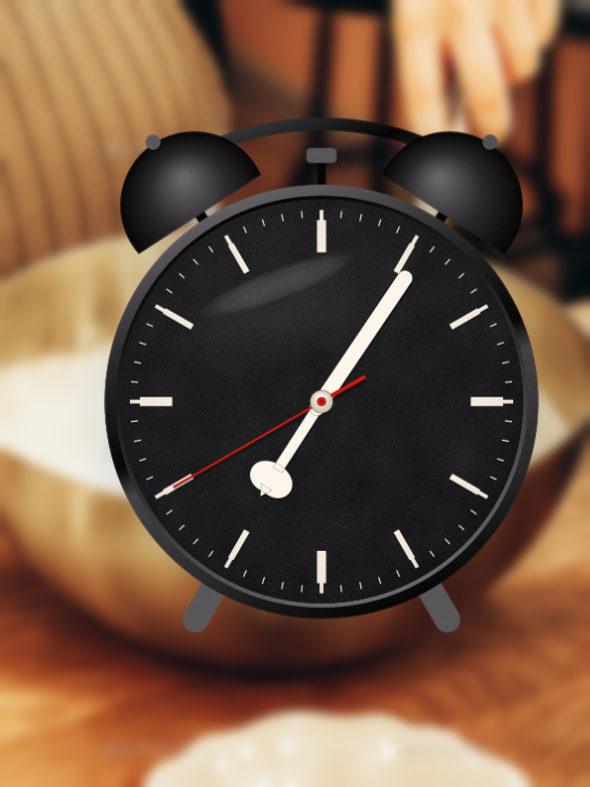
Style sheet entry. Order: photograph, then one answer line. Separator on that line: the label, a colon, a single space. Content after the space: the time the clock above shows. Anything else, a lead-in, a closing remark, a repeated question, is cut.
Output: 7:05:40
